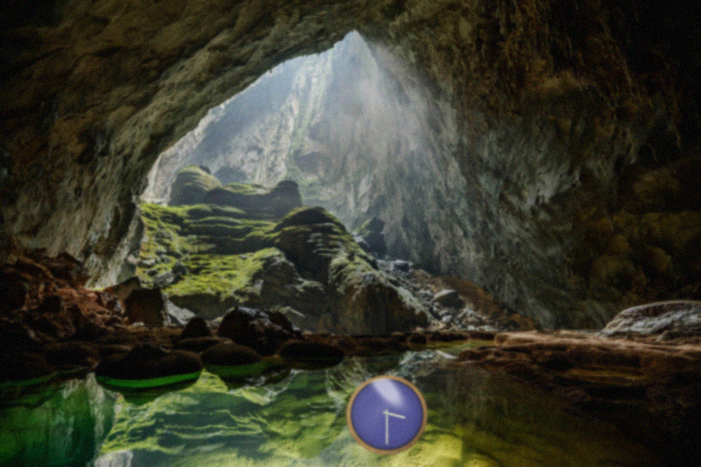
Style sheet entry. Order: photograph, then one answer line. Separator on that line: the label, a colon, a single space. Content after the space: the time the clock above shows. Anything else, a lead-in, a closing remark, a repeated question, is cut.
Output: 3:30
